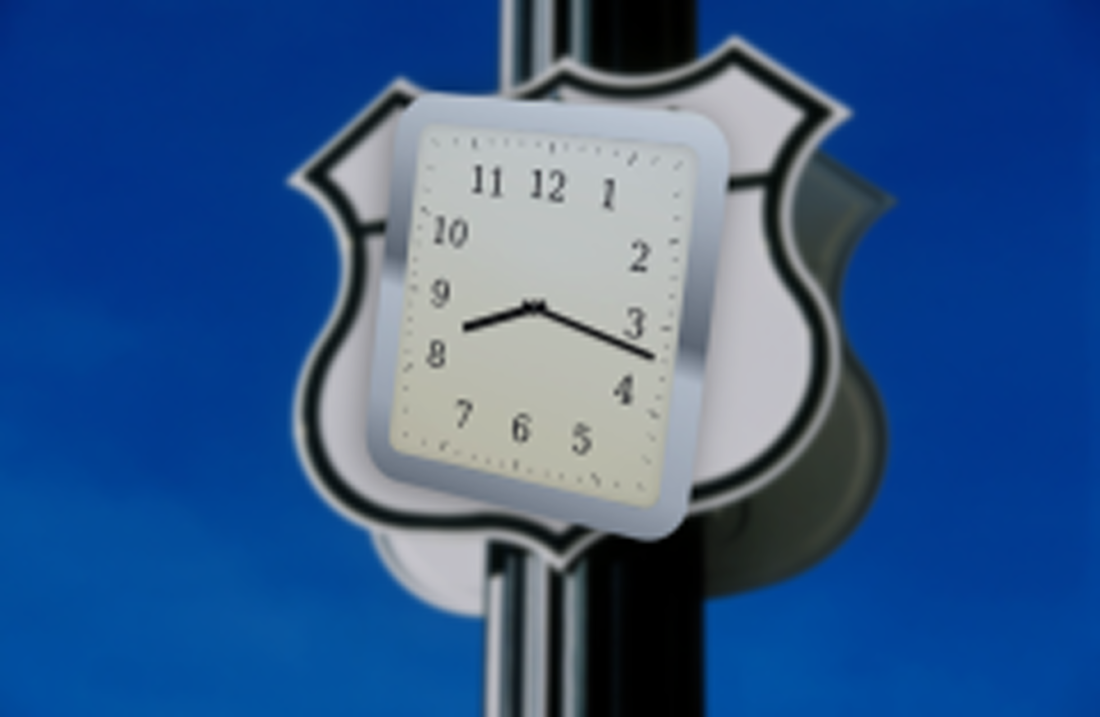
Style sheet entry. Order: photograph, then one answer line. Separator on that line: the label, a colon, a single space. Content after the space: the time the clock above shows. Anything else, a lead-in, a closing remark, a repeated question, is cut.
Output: 8:17
